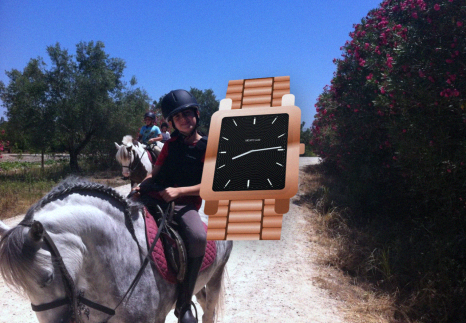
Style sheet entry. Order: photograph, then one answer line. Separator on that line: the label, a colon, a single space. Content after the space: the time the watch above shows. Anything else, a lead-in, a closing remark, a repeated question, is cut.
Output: 8:14
